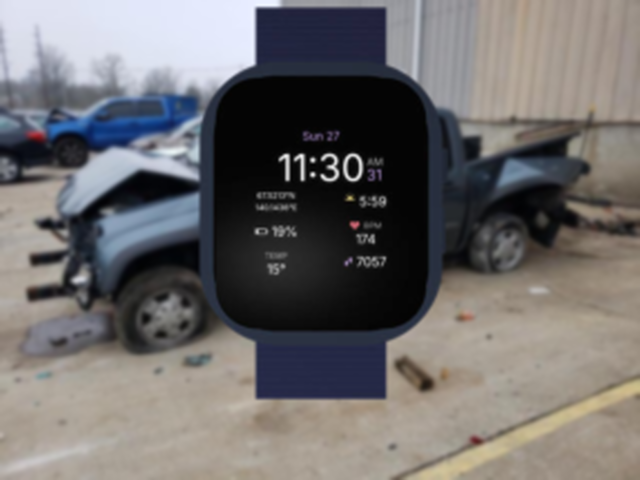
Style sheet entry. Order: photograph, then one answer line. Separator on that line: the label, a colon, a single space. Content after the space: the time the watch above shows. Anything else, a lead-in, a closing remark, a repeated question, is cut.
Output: 11:30
